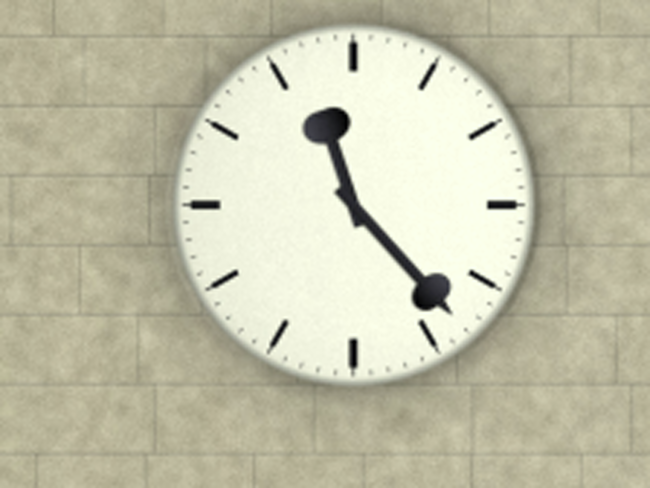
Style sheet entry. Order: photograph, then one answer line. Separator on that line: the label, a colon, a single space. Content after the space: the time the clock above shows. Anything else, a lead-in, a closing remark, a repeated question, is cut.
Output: 11:23
